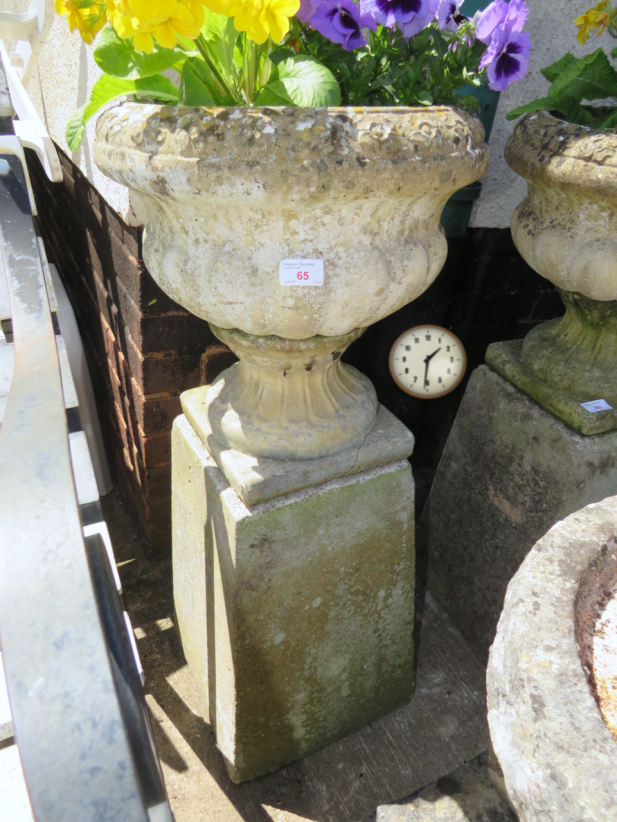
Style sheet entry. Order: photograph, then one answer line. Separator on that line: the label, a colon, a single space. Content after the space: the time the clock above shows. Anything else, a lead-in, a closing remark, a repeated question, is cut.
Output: 1:31
